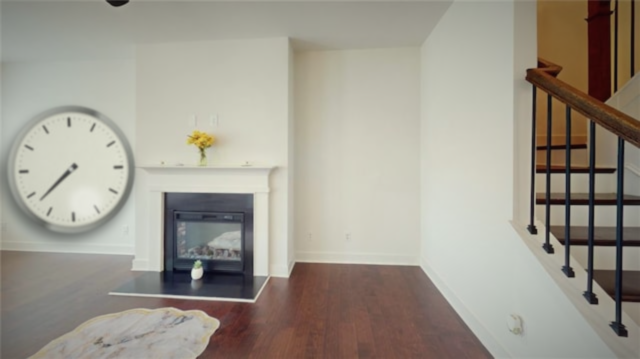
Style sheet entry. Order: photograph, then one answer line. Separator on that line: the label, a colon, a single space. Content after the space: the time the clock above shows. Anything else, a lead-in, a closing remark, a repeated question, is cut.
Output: 7:38
